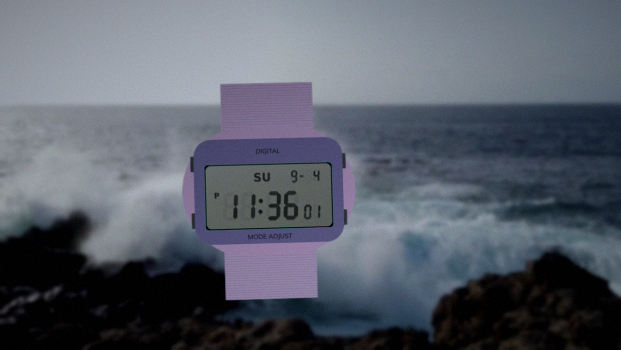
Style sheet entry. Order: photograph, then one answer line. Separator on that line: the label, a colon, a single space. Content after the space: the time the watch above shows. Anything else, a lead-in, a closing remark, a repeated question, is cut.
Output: 11:36:01
